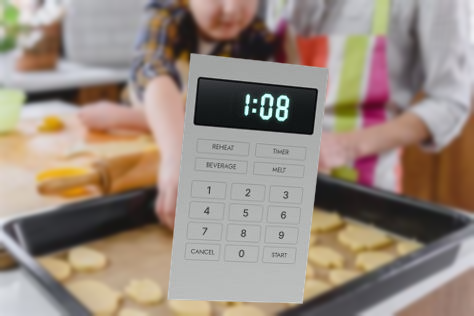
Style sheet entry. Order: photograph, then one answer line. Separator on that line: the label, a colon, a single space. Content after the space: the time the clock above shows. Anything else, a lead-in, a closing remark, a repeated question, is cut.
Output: 1:08
